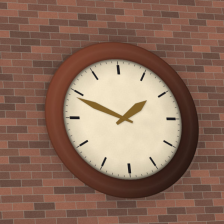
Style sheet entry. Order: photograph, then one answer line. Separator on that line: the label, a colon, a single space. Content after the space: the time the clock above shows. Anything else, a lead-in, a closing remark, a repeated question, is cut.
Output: 1:49
